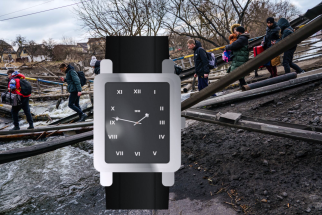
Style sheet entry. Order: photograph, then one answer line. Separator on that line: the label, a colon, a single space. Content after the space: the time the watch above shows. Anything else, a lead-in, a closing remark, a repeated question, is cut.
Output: 1:47
